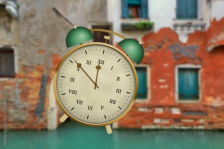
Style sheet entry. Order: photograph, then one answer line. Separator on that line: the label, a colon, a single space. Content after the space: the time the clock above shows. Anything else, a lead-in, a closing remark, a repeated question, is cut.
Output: 11:51
